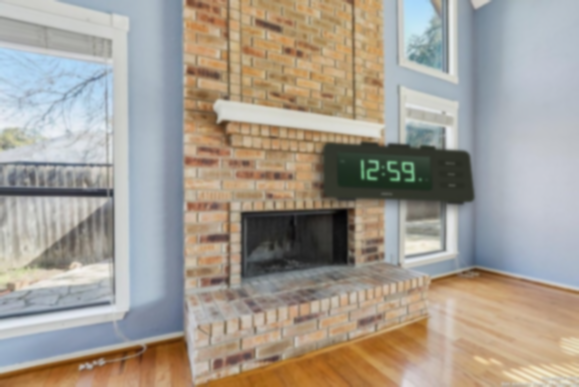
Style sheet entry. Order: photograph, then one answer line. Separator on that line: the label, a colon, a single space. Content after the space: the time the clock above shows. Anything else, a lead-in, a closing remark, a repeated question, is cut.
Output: 12:59
